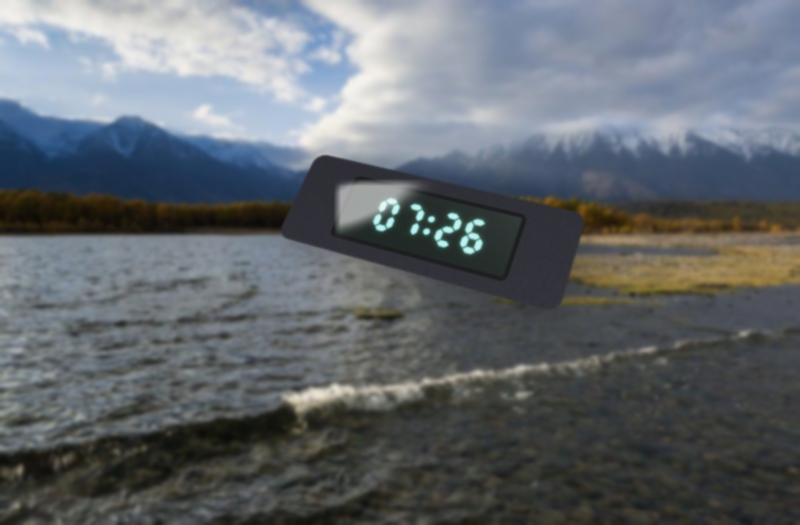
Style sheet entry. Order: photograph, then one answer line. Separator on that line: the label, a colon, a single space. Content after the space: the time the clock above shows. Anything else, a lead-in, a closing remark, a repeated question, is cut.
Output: 7:26
